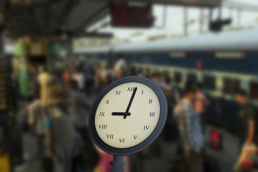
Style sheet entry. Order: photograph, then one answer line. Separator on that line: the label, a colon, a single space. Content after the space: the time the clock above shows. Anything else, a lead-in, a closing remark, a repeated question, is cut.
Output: 9:02
